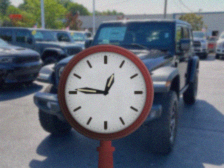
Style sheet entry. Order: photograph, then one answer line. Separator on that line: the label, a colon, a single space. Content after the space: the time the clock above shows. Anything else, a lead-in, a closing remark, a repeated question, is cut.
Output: 12:46
